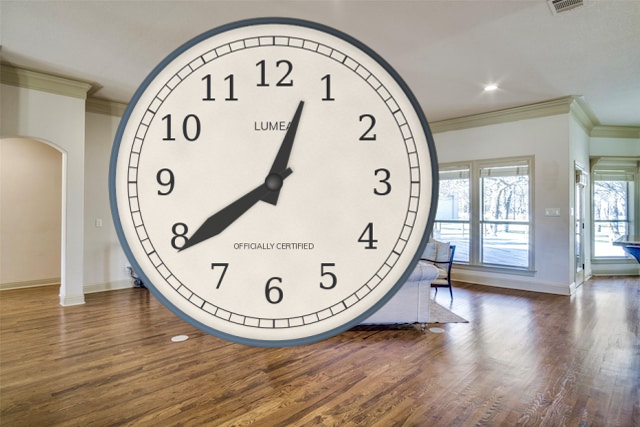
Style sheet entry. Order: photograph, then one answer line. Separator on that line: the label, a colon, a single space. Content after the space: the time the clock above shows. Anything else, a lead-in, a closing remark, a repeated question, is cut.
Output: 12:39
